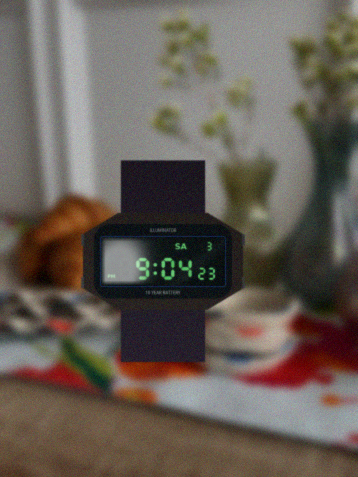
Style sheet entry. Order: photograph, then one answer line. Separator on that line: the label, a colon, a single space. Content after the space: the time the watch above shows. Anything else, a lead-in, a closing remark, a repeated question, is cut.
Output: 9:04:23
